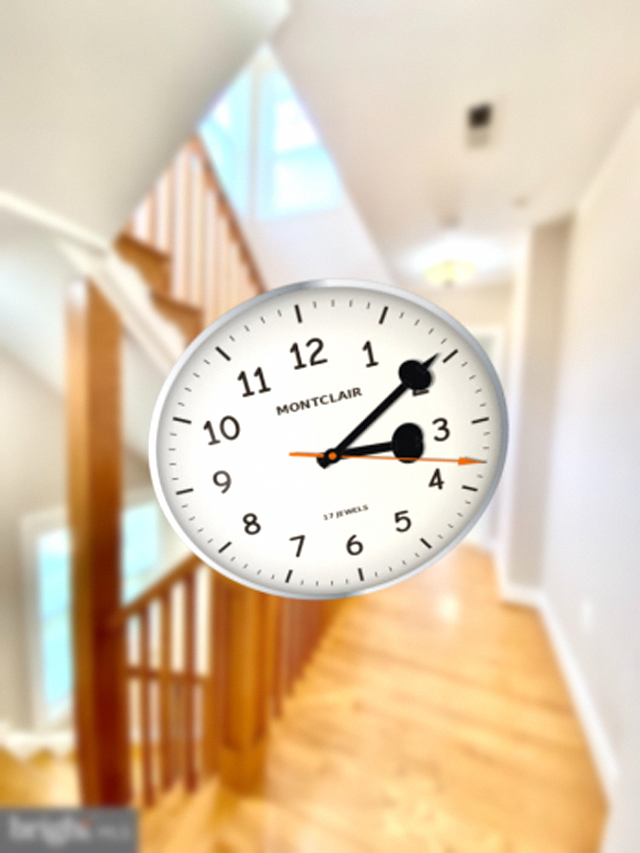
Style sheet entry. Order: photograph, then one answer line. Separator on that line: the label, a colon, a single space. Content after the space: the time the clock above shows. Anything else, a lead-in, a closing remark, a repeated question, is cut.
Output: 3:09:18
